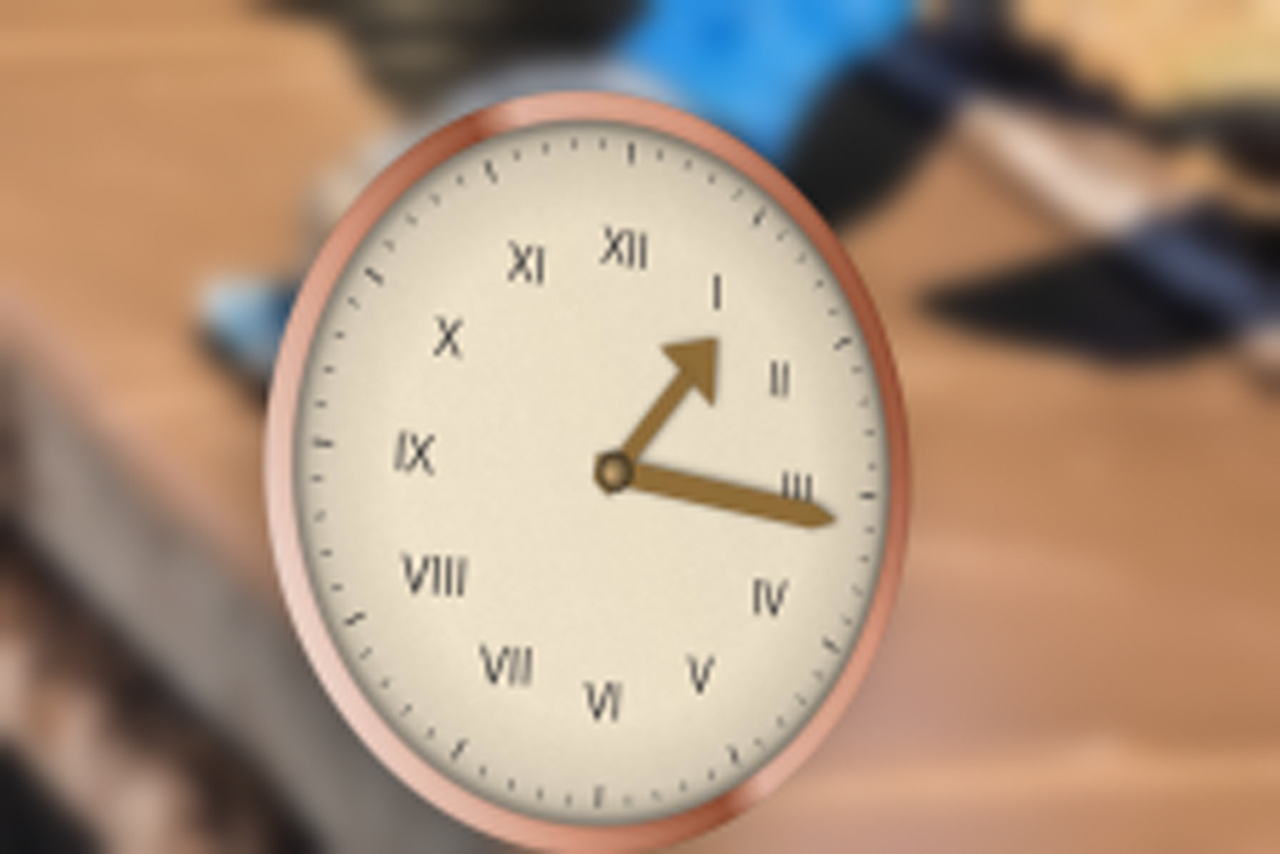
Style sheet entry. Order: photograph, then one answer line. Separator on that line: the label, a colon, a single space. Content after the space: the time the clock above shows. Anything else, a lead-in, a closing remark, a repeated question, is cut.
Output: 1:16
